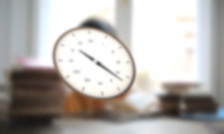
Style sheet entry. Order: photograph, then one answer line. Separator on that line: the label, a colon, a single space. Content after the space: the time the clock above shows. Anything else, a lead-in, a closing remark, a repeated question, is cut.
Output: 10:22
